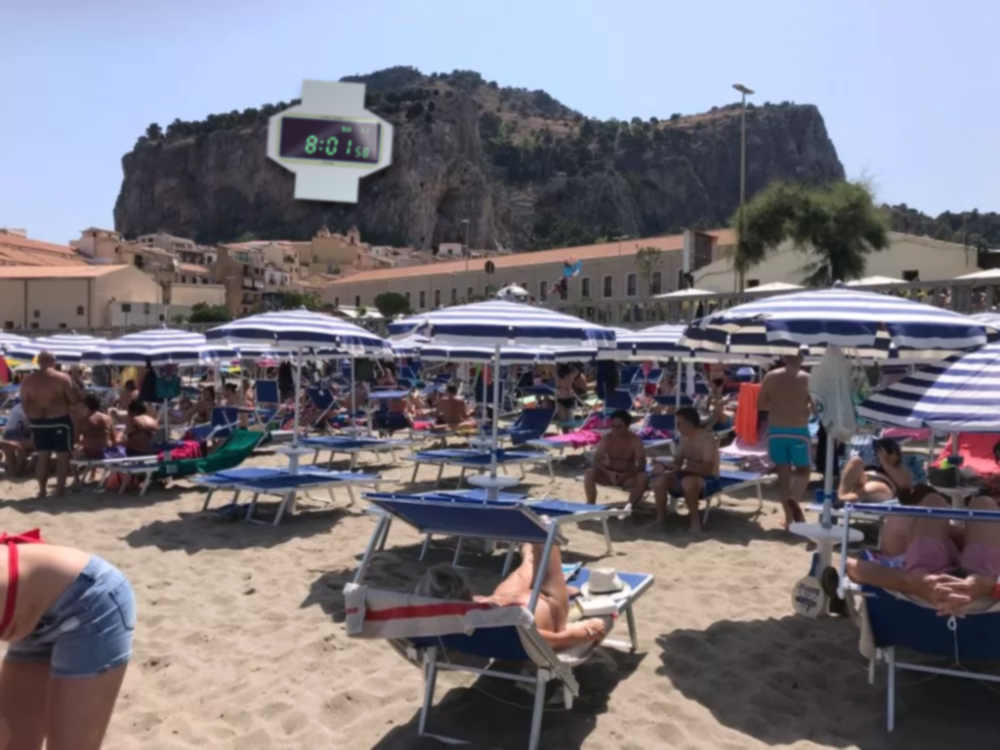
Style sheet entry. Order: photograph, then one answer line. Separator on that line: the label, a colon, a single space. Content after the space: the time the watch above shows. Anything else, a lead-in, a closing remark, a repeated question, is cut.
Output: 8:01
